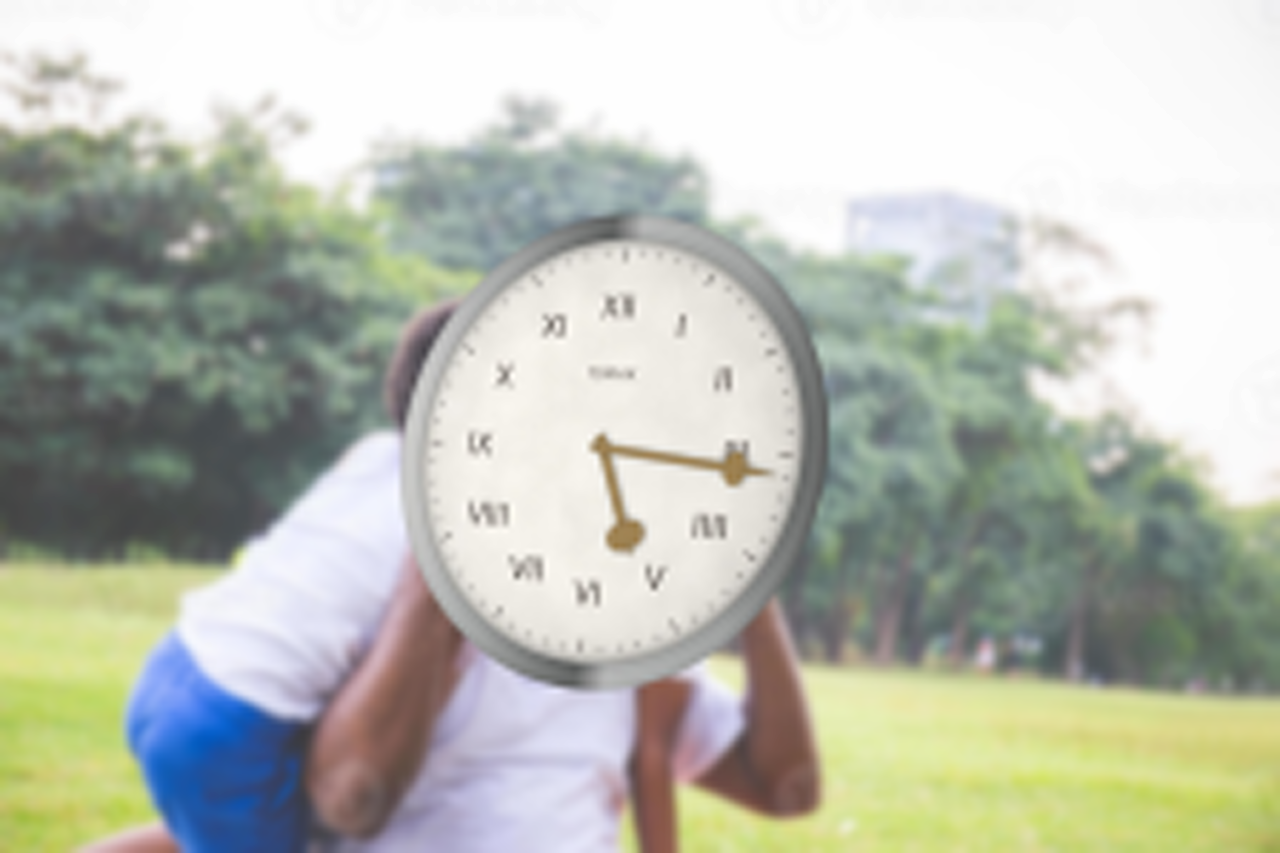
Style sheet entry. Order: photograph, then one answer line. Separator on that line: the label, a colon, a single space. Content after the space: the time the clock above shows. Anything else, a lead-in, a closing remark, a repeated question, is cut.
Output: 5:16
